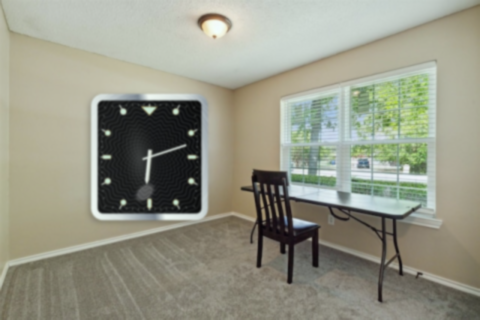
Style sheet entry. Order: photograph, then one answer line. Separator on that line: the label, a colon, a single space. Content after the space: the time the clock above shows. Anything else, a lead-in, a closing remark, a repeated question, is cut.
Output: 6:12
